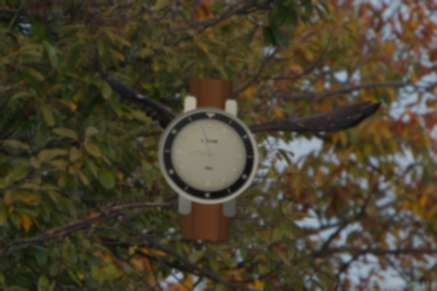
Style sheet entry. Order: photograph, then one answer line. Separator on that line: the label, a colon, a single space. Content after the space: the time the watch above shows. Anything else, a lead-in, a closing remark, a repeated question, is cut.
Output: 8:57
